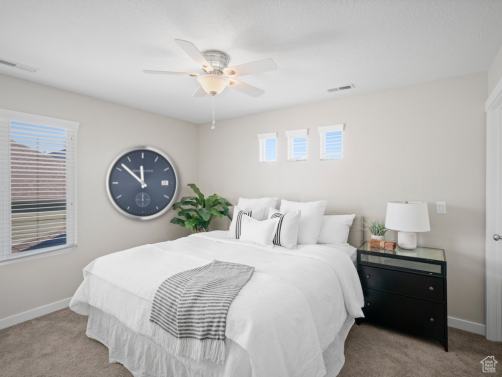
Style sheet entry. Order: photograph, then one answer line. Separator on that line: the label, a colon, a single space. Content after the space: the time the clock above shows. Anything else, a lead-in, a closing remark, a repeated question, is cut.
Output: 11:52
